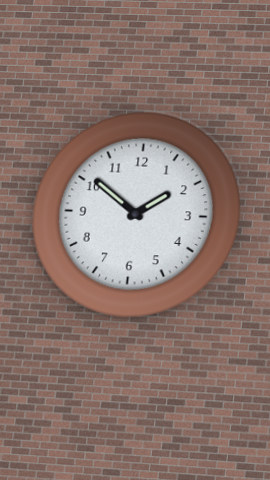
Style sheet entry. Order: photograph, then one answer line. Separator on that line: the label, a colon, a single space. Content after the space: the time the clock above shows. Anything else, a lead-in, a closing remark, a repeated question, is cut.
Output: 1:51
